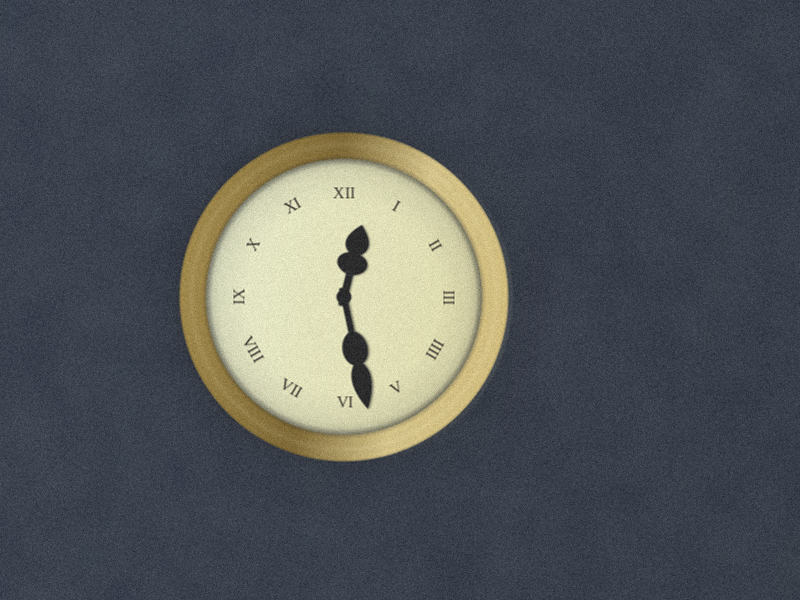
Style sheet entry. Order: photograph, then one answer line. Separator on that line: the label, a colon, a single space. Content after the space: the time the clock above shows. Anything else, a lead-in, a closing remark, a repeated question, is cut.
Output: 12:28
